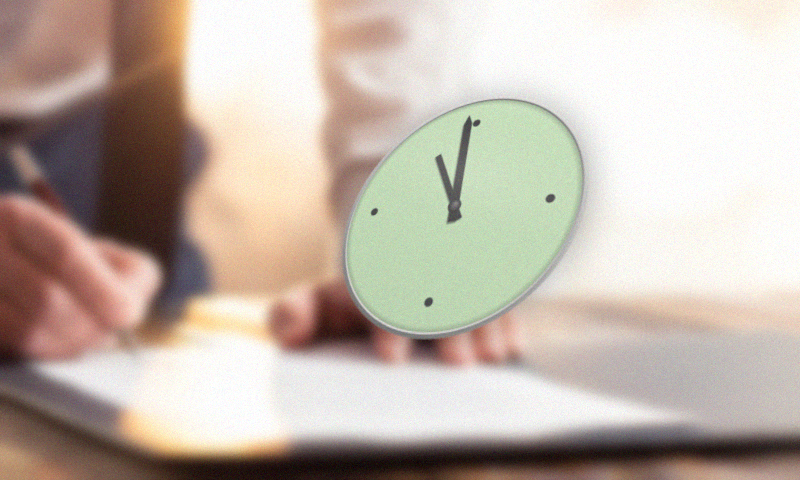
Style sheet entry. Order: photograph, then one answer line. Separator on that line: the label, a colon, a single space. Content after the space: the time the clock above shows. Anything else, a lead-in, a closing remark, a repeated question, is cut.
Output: 10:59
